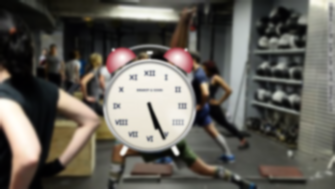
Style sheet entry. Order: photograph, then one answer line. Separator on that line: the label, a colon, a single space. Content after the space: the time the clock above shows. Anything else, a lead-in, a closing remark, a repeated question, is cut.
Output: 5:26
